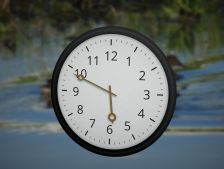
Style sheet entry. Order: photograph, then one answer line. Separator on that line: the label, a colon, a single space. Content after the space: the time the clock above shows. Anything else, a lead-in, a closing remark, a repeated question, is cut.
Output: 5:49
